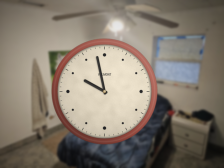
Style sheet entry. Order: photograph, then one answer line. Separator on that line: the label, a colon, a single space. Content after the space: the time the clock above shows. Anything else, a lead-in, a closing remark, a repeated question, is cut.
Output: 9:58
